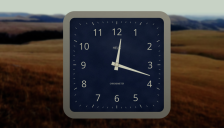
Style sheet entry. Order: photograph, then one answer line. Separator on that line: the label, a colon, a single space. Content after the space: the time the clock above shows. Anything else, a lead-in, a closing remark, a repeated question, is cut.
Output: 12:18
